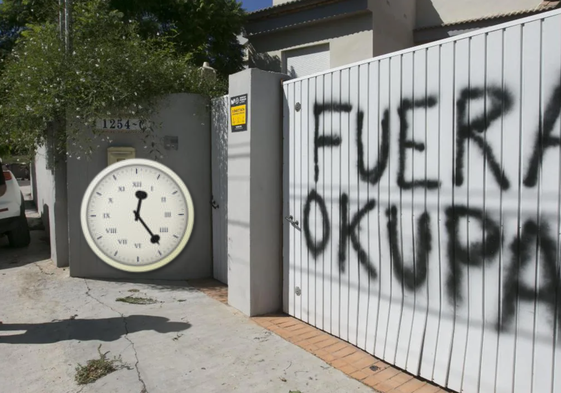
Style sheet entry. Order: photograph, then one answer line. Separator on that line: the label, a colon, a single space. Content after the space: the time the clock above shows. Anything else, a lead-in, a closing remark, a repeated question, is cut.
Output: 12:24
